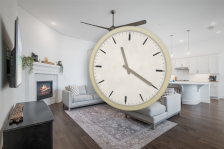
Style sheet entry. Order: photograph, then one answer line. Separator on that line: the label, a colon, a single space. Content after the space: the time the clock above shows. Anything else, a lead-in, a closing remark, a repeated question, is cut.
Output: 11:20
